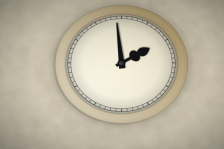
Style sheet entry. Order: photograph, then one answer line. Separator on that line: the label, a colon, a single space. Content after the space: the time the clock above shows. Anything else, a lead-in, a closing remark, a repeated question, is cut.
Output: 1:59
